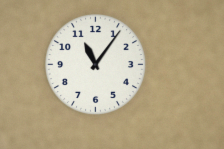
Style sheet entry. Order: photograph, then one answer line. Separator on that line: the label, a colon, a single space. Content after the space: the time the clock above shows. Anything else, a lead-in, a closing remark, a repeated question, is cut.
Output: 11:06
